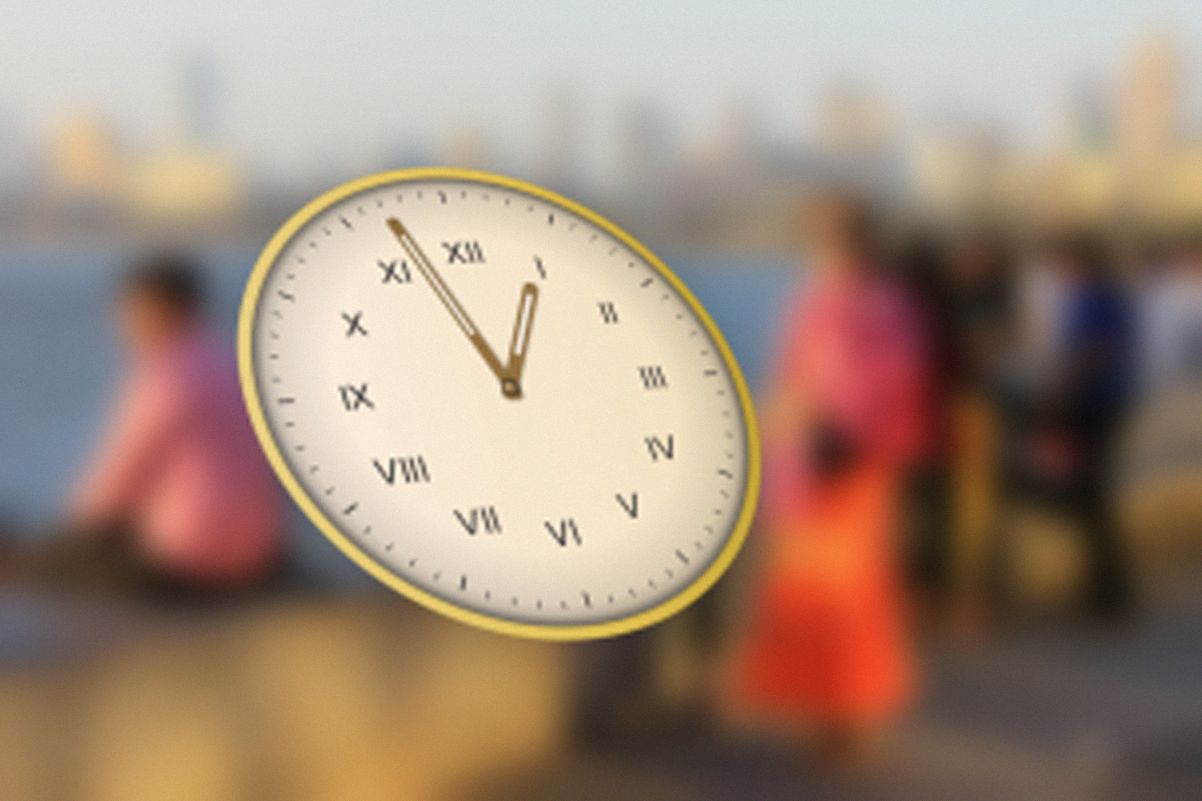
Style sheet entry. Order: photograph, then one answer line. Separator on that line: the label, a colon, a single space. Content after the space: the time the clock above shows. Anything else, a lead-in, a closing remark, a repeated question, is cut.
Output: 12:57
